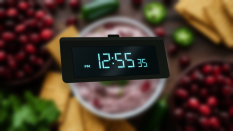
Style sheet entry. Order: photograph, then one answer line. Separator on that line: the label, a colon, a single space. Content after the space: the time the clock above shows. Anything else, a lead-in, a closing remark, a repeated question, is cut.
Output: 12:55:35
